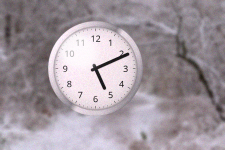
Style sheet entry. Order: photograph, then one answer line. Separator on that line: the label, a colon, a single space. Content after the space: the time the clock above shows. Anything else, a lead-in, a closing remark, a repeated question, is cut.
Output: 5:11
